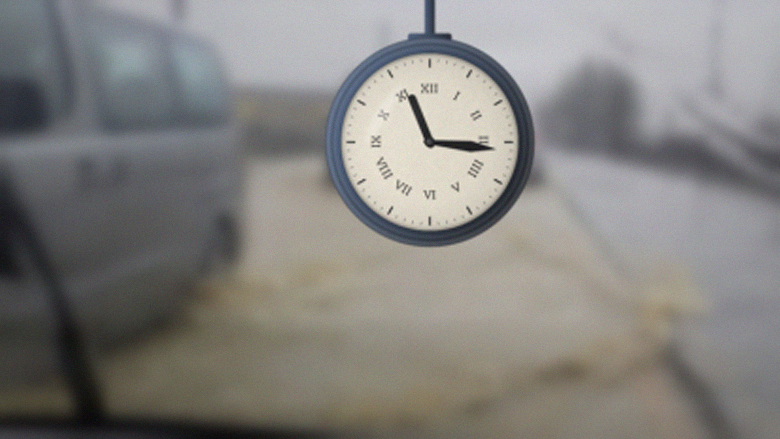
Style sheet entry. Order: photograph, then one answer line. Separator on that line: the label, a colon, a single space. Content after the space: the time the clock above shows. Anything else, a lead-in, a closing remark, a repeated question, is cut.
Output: 11:16
